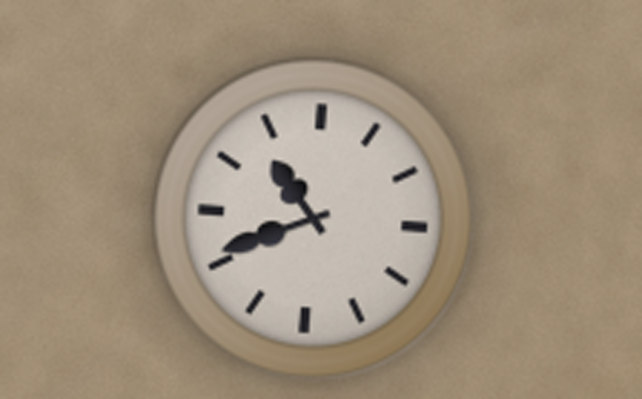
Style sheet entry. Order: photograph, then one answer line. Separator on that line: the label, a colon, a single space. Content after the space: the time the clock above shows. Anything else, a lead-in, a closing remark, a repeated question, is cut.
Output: 10:41
